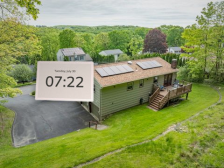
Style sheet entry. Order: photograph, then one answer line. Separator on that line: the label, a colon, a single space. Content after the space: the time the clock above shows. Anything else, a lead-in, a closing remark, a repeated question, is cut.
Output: 7:22
